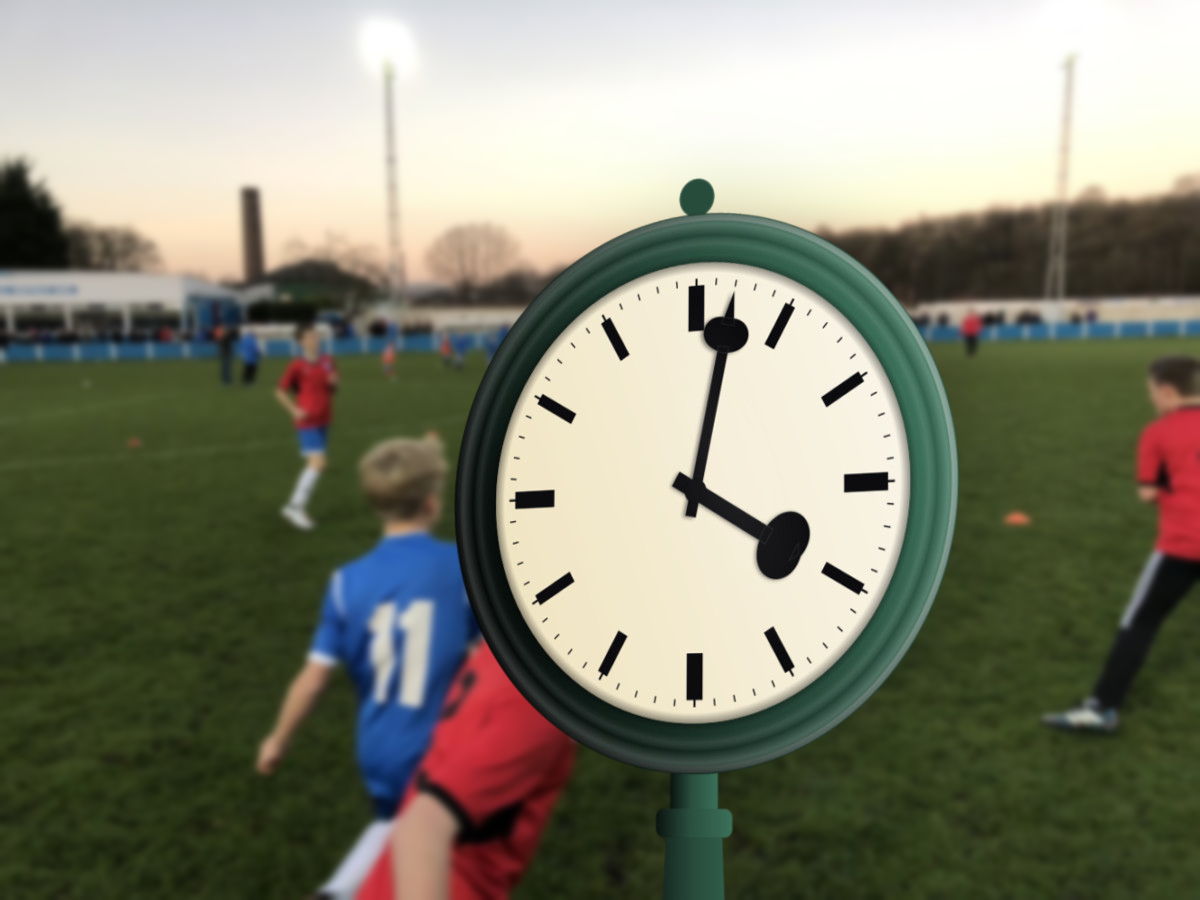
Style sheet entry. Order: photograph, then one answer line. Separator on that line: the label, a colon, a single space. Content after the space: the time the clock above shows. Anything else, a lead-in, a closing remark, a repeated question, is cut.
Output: 4:02
